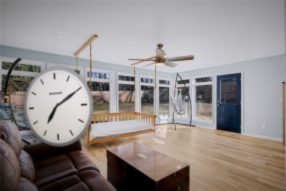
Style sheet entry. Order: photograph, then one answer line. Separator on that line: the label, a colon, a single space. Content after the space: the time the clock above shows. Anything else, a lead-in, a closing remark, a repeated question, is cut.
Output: 7:10
